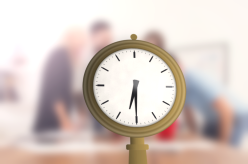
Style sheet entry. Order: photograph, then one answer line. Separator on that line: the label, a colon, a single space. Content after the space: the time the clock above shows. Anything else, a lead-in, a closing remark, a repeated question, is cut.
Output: 6:30
